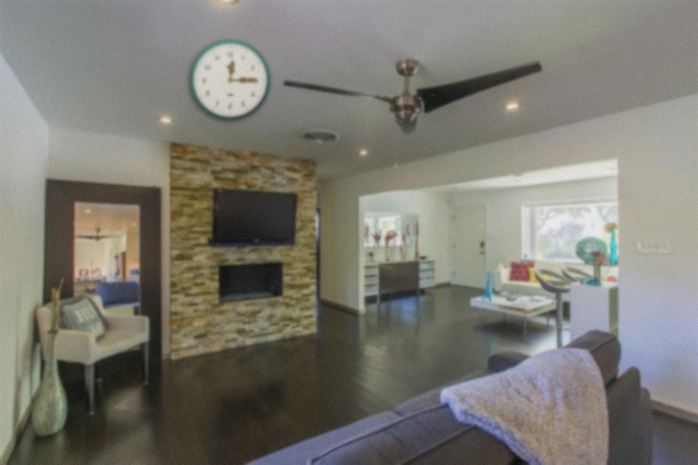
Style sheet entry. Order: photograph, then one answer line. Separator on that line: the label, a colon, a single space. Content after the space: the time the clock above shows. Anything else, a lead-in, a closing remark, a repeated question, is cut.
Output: 12:15
